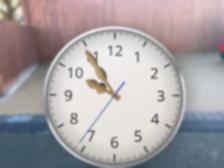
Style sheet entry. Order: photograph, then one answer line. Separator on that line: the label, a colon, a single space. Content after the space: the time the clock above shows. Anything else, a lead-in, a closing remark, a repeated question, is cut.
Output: 9:54:36
